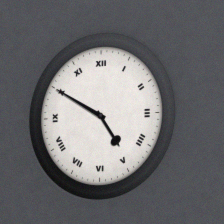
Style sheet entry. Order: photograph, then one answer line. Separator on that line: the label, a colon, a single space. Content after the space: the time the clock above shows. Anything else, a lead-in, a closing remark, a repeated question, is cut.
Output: 4:50
